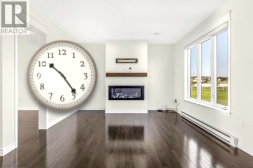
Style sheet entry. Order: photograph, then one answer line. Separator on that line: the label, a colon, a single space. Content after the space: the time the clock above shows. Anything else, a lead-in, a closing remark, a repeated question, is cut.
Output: 10:24
